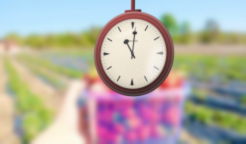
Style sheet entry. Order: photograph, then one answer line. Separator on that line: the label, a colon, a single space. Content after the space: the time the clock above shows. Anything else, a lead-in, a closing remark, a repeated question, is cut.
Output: 11:01
